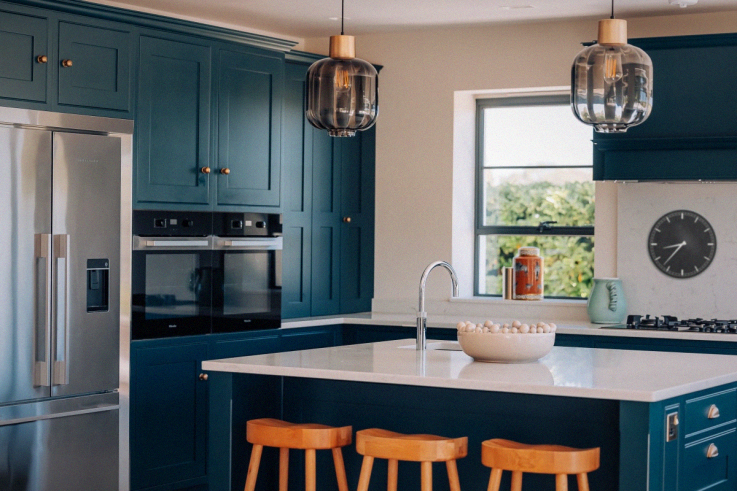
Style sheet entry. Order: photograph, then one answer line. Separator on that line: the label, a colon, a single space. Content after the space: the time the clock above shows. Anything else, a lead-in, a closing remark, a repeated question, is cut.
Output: 8:37
